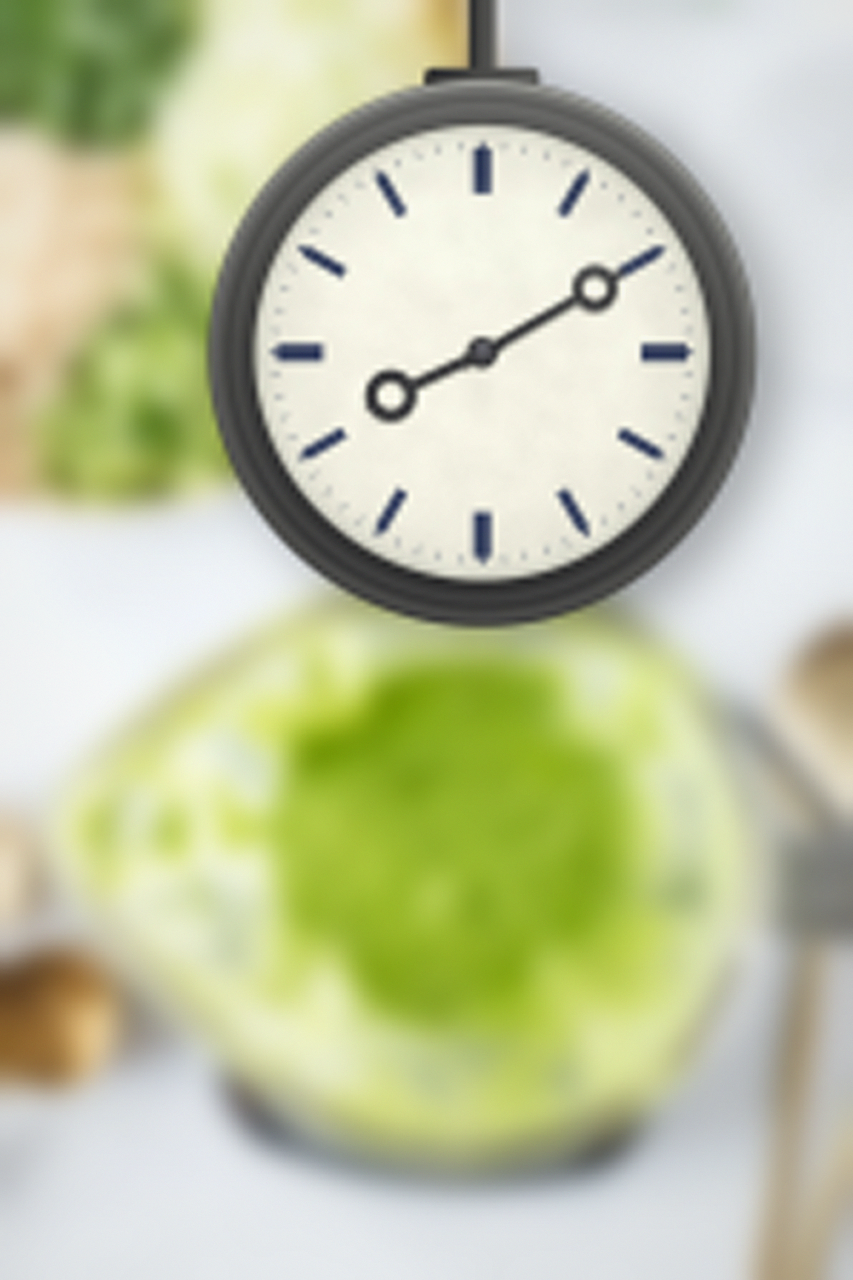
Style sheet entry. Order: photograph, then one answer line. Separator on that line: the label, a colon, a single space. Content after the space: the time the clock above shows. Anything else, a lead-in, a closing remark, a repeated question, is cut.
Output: 8:10
